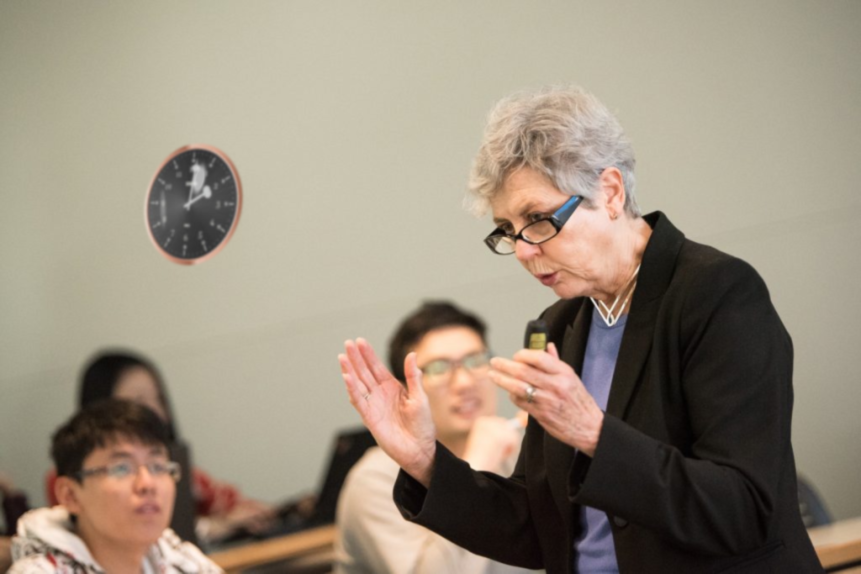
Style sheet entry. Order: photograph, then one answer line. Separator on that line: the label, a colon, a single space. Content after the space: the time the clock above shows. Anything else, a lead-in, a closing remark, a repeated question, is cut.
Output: 2:01
